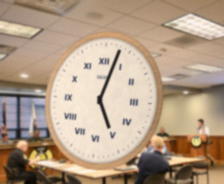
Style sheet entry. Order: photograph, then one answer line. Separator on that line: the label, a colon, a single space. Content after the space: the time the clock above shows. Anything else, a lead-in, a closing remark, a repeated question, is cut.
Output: 5:03
